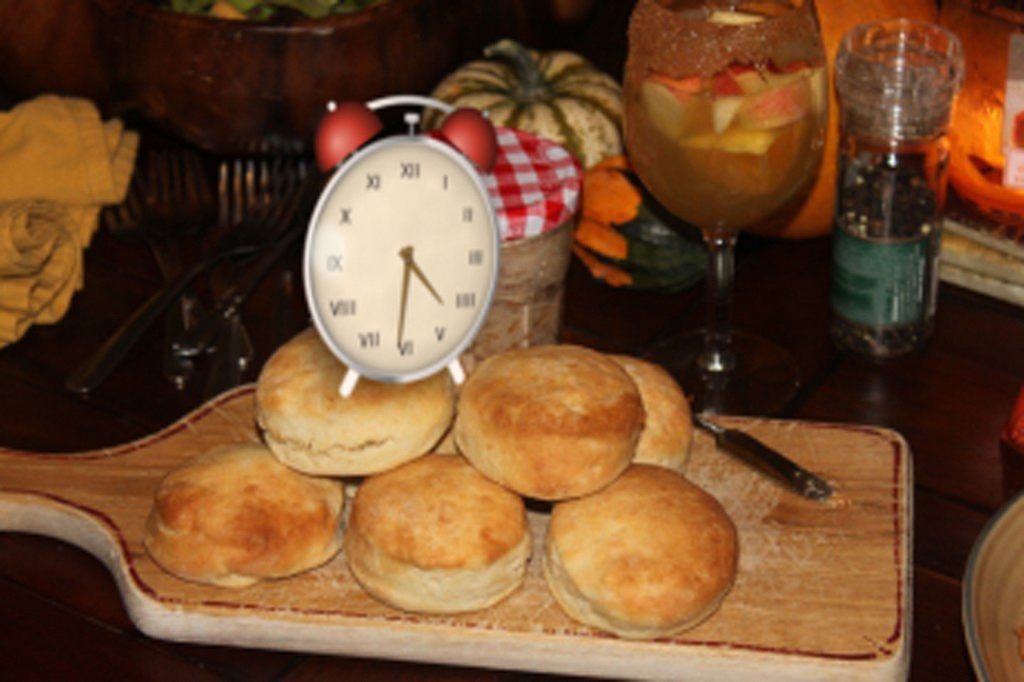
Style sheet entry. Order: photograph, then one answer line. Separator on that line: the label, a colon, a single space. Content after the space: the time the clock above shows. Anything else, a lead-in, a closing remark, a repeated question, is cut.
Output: 4:31
